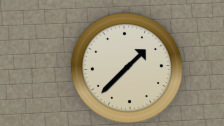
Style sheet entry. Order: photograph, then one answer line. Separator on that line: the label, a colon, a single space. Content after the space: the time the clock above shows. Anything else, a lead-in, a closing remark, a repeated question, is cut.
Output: 1:38
